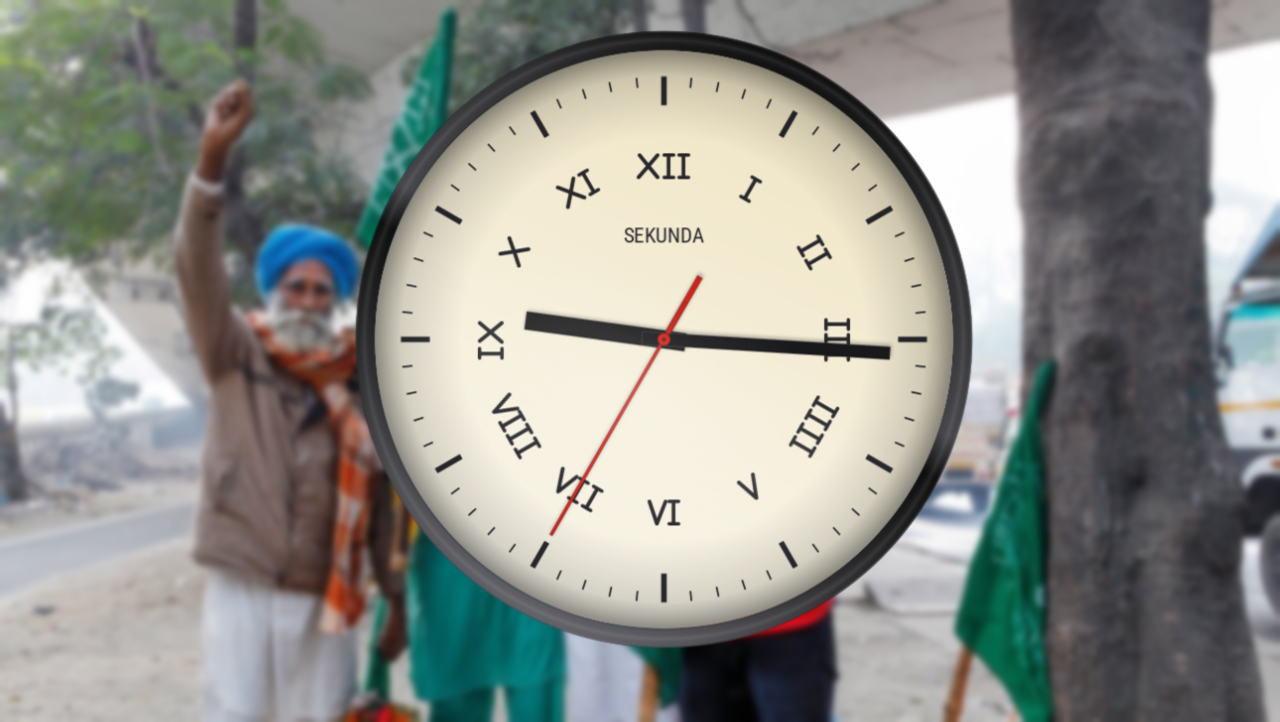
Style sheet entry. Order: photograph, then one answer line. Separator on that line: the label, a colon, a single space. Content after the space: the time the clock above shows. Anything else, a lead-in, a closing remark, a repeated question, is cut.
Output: 9:15:35
